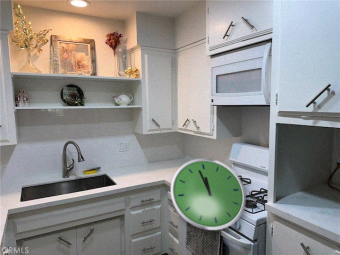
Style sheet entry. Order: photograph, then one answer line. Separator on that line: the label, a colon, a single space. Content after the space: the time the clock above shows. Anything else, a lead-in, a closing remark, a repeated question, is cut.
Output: 11:58
